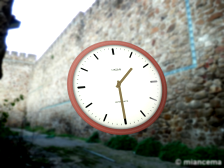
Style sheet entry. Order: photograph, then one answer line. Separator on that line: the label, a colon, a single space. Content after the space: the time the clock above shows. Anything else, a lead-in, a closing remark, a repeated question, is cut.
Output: 1:30
